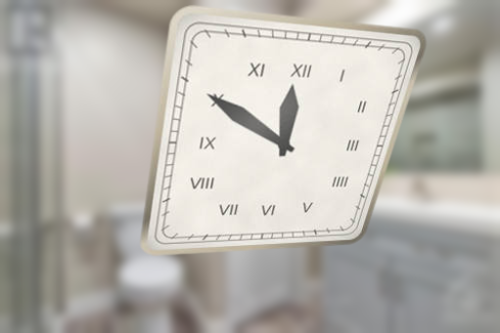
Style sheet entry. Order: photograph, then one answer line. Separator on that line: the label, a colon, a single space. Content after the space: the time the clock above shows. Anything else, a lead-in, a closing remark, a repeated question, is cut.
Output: 11:50
